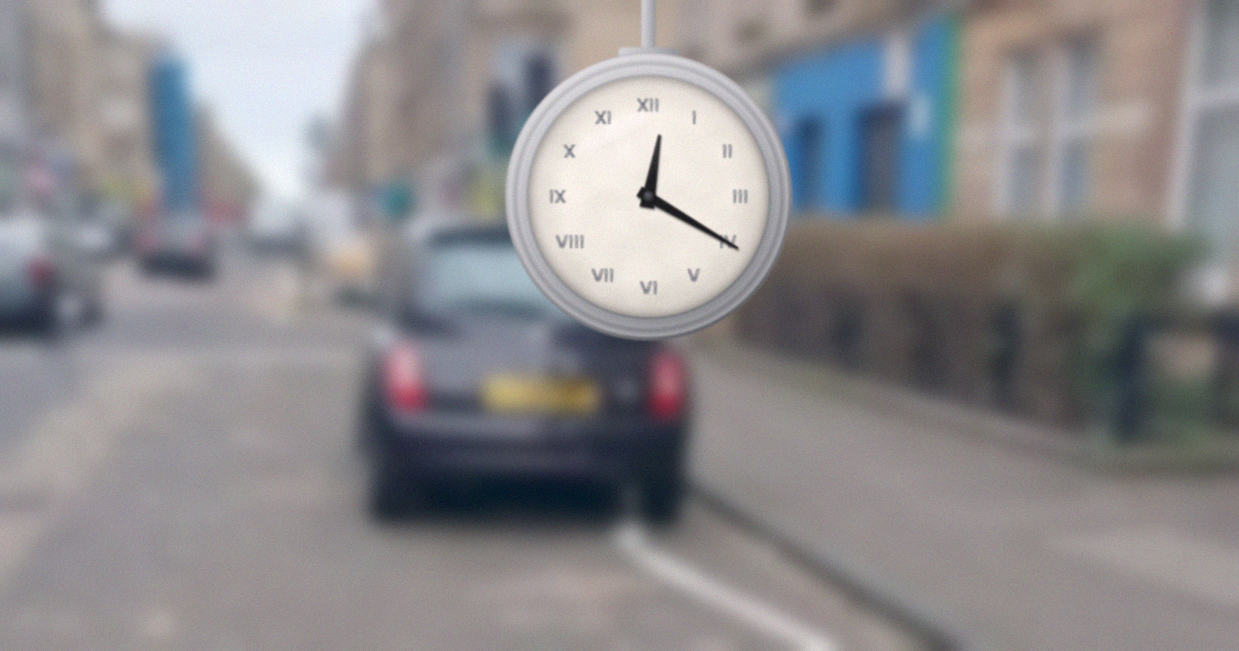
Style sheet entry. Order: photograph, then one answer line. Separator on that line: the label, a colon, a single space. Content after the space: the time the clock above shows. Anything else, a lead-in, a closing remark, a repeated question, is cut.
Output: 12:20
